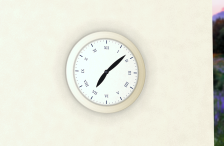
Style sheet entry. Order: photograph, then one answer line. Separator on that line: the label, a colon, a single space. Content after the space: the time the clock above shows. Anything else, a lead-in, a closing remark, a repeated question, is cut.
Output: 7:08
